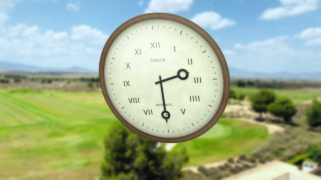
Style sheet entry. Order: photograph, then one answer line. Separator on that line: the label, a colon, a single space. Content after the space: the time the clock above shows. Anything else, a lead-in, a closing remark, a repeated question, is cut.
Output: 2:30
